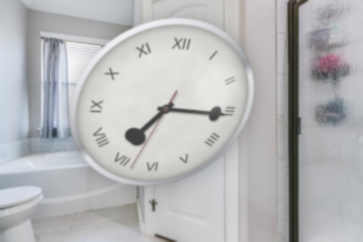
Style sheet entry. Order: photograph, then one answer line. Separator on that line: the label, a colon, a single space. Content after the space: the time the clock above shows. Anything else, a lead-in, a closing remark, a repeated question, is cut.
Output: 7:15:33
